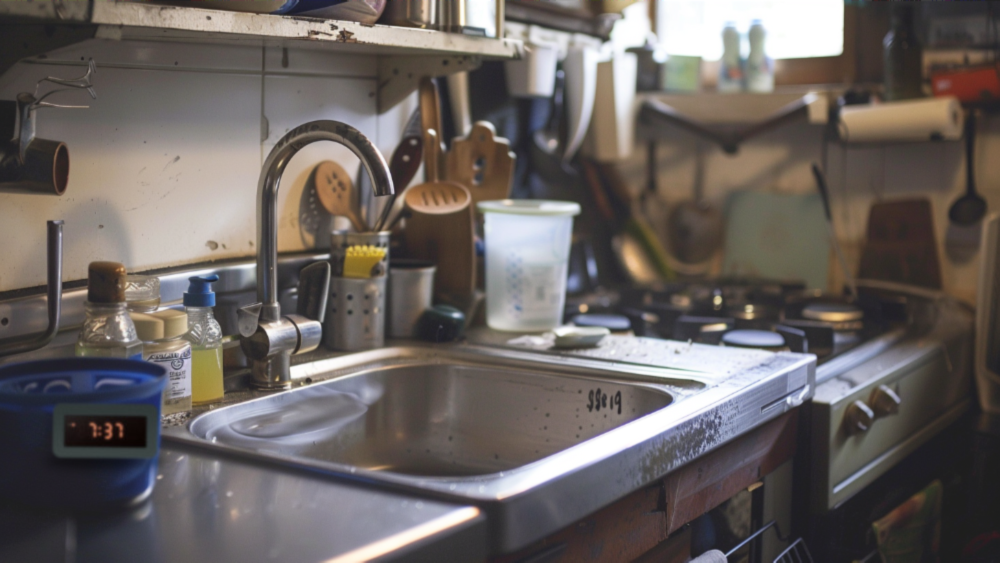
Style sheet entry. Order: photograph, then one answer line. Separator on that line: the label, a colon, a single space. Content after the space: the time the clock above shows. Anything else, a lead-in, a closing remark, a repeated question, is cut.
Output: 7:37
